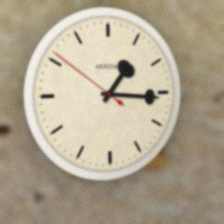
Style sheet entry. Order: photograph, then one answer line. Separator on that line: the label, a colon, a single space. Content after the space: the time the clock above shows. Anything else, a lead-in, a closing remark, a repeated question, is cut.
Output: 1:15:51
